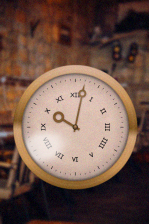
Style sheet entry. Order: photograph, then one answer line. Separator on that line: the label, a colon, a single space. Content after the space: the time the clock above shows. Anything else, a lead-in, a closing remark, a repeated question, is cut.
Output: 10:02
